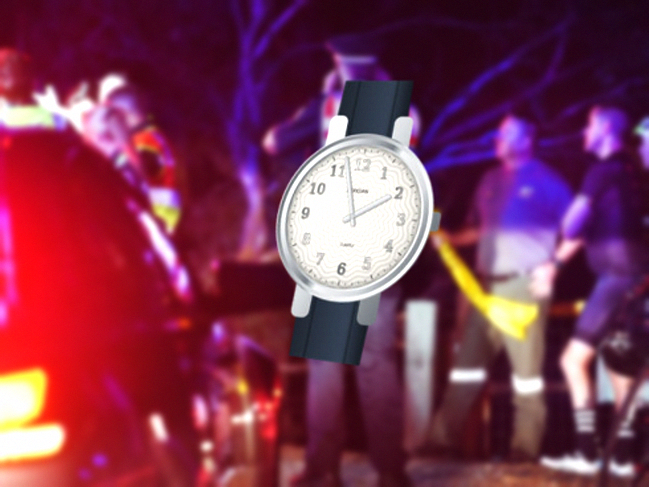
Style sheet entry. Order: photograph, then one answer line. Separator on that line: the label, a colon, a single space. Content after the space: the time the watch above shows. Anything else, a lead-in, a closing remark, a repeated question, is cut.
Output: 1:57
